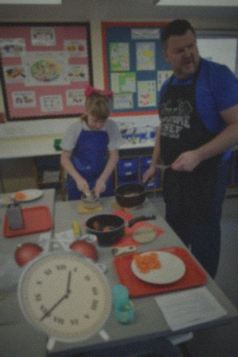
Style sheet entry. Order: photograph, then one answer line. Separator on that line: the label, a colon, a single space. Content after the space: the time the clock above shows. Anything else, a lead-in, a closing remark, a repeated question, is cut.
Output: 12:39
